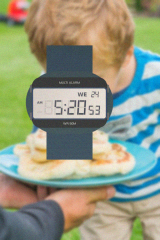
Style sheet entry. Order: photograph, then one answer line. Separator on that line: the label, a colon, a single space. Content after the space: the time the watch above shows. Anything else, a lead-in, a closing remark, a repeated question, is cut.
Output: 5:20:53
